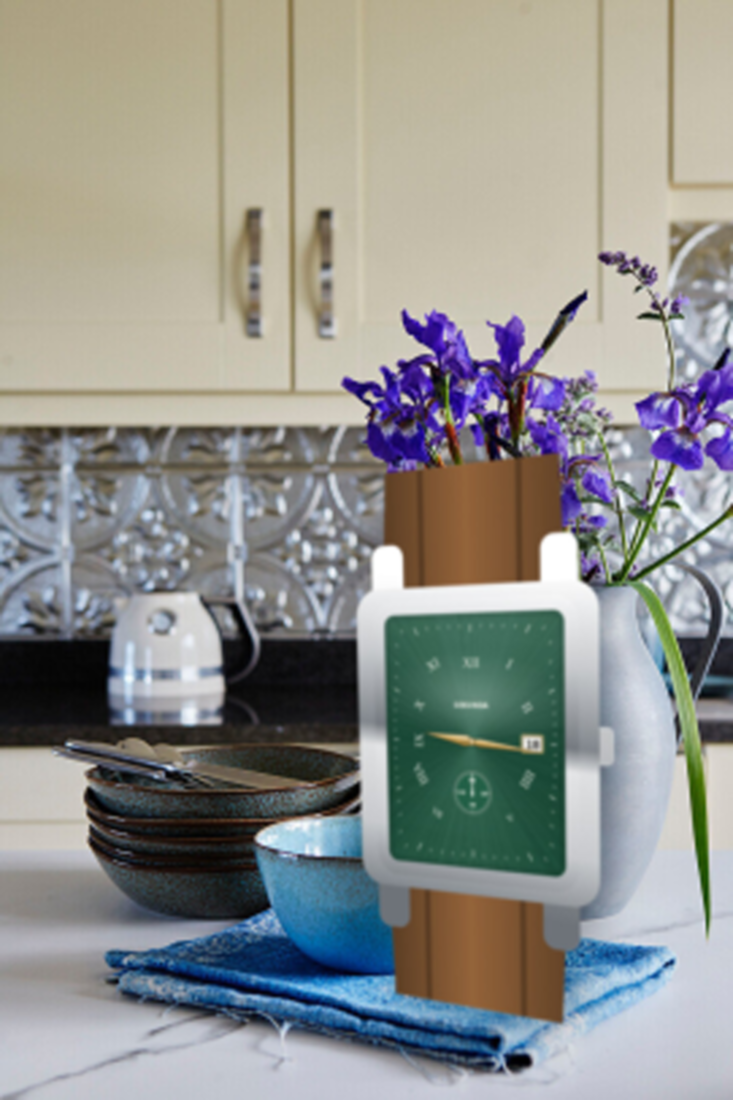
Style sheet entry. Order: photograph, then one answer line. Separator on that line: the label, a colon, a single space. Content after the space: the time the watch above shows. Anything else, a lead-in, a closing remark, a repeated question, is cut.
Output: 9:16
